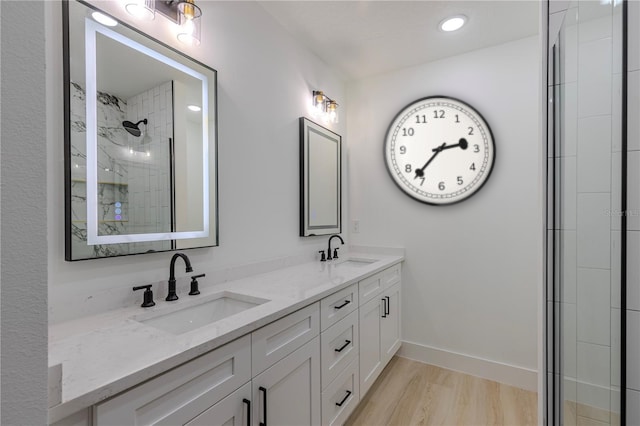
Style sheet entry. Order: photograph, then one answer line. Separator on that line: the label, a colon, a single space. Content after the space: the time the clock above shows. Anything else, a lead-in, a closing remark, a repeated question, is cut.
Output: 2:37
